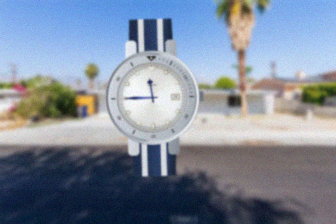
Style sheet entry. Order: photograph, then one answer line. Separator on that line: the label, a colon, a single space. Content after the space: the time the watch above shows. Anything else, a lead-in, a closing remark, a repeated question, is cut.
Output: 11:45
